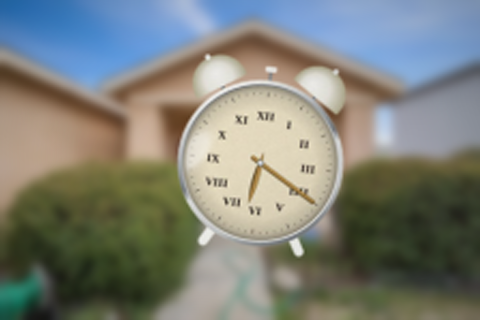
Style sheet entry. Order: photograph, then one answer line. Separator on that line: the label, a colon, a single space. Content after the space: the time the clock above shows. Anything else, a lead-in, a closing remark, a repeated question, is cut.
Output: 6:20
